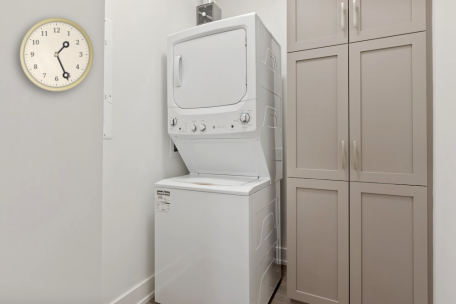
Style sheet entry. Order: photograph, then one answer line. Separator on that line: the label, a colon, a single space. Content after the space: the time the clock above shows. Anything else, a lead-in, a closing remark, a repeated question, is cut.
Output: 1:26
